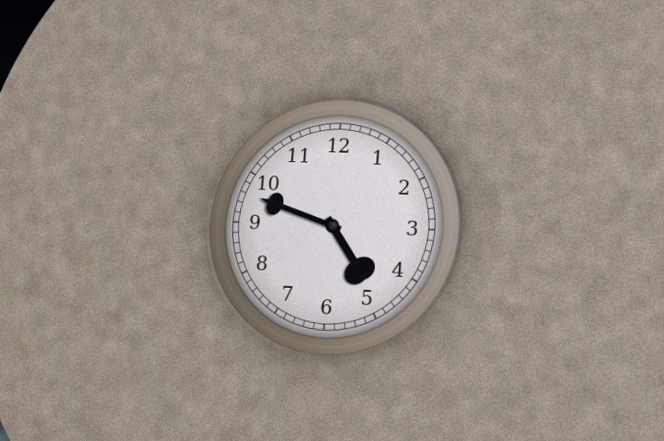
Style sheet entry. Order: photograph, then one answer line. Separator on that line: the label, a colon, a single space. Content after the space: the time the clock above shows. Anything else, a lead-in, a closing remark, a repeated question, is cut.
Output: 4:48
